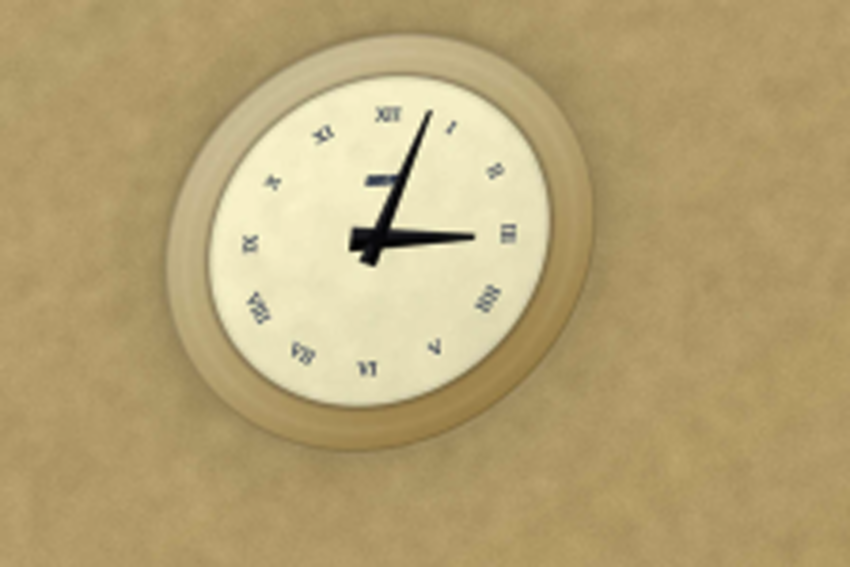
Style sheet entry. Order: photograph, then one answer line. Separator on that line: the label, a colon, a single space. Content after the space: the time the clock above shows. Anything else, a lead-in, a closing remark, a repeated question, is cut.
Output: 3:03
